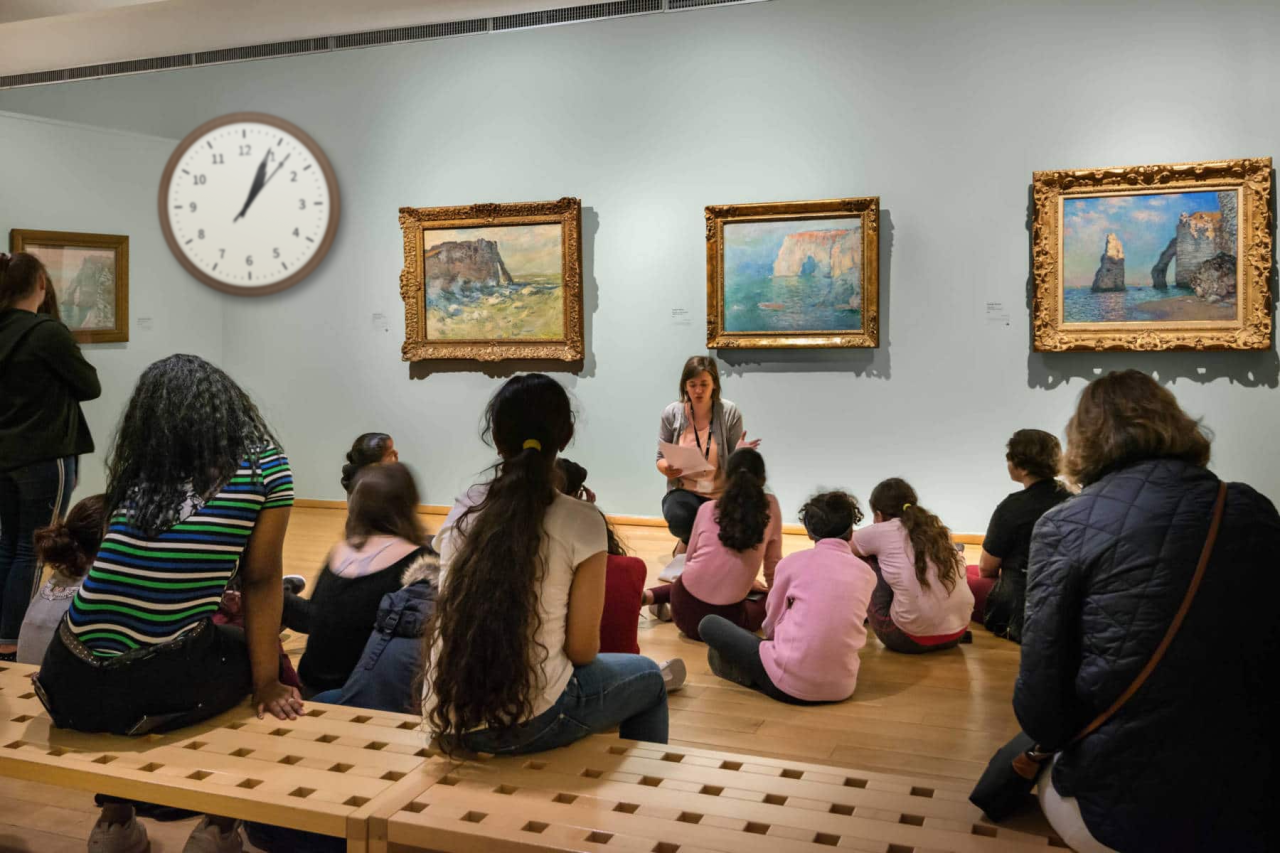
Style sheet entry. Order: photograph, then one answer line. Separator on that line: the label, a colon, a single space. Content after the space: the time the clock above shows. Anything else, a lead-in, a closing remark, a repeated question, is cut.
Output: 1:04:07
